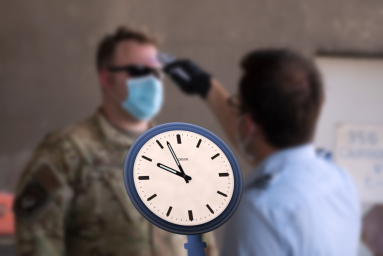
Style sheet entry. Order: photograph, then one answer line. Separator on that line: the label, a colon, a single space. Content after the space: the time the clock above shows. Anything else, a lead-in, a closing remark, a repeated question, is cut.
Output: 9:57
